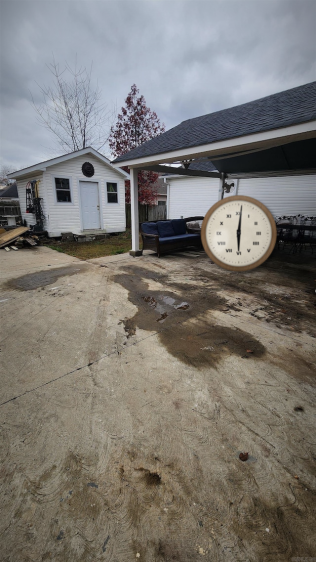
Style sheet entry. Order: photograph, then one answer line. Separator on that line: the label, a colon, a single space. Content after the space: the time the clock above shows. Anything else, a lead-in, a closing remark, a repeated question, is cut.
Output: 6:01
